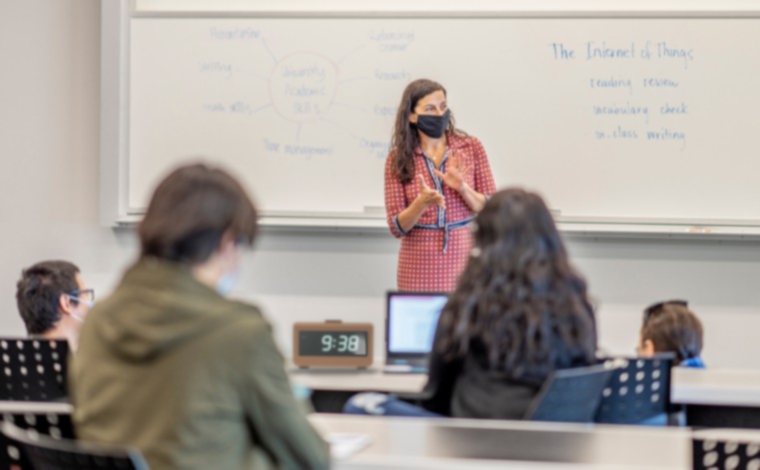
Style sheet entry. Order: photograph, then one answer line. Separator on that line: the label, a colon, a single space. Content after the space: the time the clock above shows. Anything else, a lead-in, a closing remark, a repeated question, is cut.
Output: 9:38
